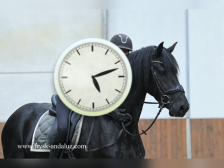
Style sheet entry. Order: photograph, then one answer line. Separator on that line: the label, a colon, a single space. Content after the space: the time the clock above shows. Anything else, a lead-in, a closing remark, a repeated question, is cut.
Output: 5:12
